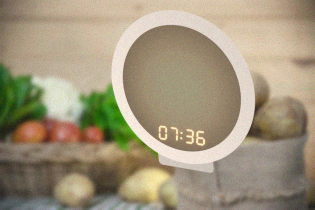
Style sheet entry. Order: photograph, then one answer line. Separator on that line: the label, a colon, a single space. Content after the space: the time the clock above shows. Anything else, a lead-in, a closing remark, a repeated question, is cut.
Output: 7:36
